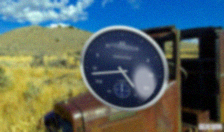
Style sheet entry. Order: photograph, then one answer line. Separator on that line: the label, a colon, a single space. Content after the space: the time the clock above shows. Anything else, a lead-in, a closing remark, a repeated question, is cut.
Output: 4:43
